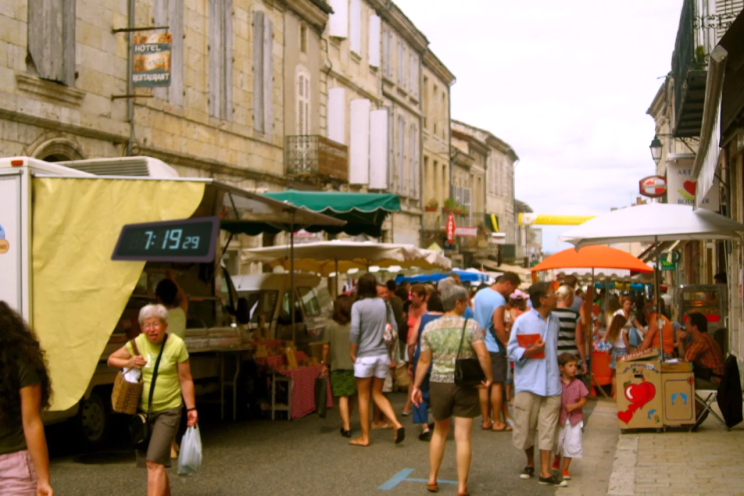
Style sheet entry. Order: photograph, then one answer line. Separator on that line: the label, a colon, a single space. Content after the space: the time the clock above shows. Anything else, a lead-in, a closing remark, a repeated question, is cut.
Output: 7:19
